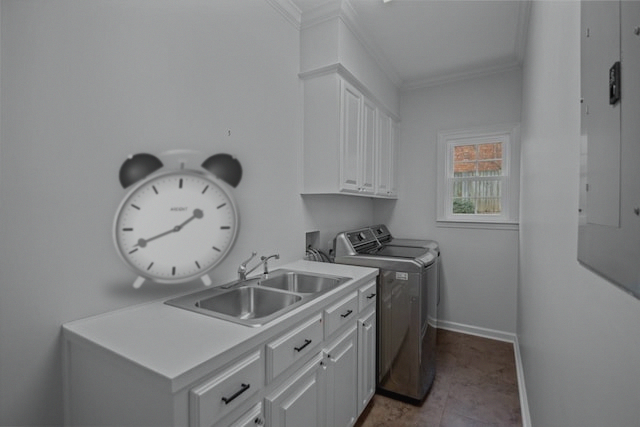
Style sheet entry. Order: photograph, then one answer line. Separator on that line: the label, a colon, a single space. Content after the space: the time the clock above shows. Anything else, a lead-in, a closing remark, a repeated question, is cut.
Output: 1:41
